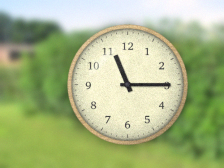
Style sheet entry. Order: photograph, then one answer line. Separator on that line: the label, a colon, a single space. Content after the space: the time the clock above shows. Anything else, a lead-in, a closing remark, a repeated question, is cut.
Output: 11:15
